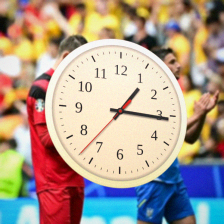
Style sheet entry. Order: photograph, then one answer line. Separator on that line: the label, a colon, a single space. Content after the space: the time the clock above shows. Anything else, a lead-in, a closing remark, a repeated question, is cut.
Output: 1:15:37
